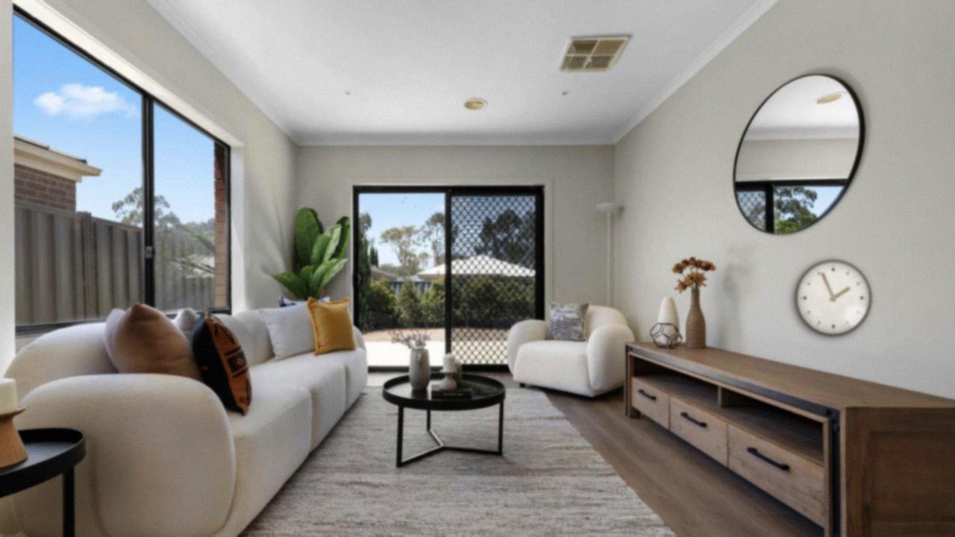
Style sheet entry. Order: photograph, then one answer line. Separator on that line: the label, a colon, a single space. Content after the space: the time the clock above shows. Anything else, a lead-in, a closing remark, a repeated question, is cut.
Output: 1:56
